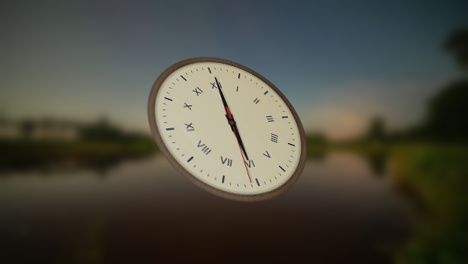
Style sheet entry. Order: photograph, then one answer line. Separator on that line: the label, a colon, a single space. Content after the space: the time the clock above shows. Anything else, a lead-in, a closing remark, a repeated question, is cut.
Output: 6:00:31
